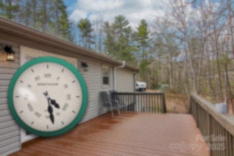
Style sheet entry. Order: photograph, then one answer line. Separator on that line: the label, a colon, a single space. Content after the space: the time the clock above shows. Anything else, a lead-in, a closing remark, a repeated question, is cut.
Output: 4:28
